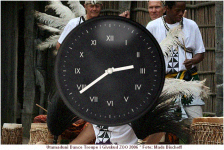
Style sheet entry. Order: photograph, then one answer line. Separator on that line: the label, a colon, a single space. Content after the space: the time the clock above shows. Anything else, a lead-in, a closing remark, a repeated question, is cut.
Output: 2:39
